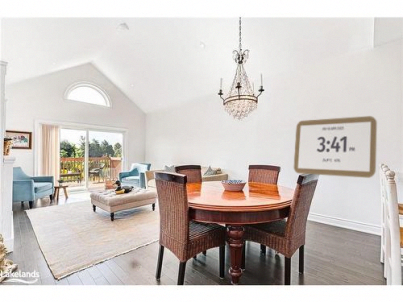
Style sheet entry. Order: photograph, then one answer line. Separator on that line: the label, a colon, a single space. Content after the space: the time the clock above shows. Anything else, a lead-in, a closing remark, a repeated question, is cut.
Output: 3:41
